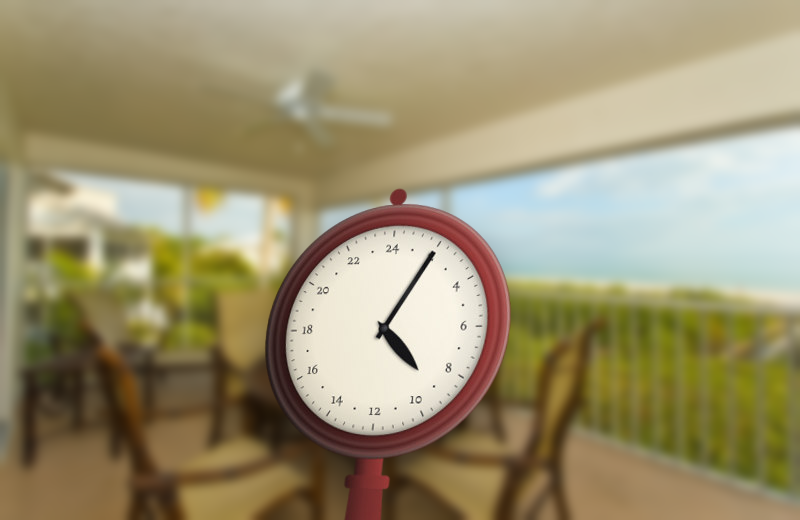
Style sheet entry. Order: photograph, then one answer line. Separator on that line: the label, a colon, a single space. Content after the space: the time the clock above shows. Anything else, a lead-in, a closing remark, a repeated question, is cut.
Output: 9:05
